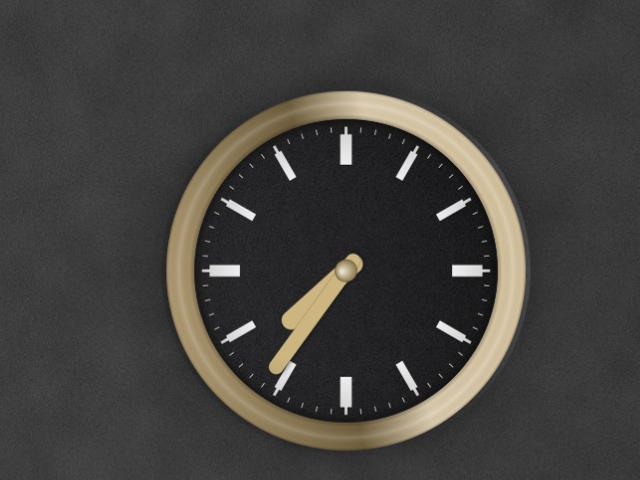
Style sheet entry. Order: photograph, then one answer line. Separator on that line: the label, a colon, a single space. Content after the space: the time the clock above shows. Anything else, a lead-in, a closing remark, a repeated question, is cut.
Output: 7:36
